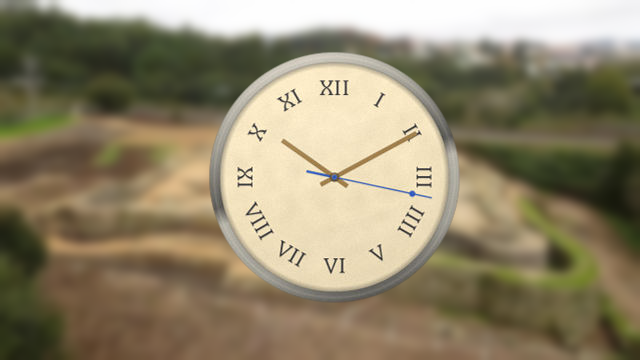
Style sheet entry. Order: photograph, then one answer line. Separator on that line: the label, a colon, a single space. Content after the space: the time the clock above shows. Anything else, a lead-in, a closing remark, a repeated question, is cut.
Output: 10:10:17
